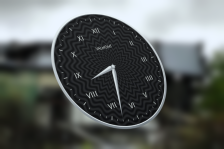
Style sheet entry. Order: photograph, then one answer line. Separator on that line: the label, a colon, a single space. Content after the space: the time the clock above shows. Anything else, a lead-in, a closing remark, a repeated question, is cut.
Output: 8:33
